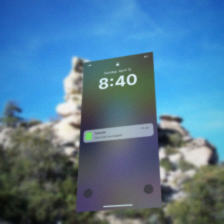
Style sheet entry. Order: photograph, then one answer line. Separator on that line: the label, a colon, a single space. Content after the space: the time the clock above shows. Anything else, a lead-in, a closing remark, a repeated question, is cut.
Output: 8:40
